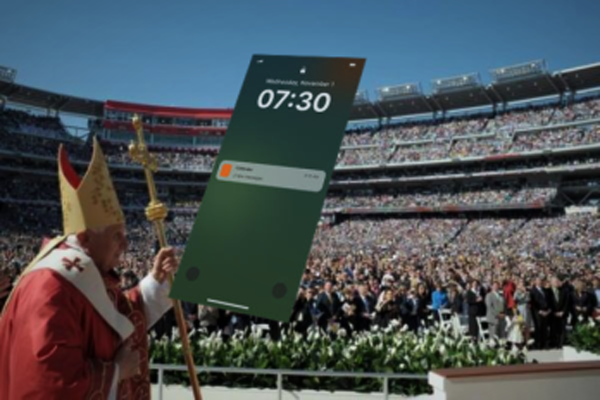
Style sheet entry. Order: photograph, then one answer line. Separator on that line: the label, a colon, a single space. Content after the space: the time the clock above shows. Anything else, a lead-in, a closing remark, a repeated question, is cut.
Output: 7:30
